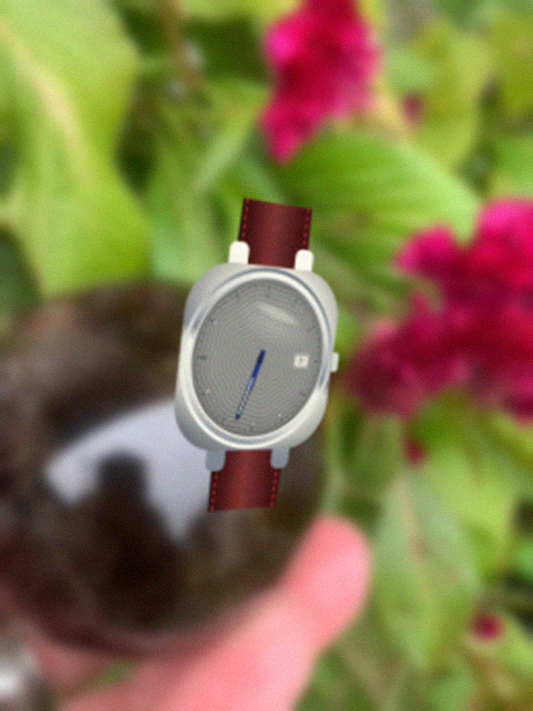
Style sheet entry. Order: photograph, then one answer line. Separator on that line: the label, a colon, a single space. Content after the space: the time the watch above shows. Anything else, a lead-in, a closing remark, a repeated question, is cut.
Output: 6:33
